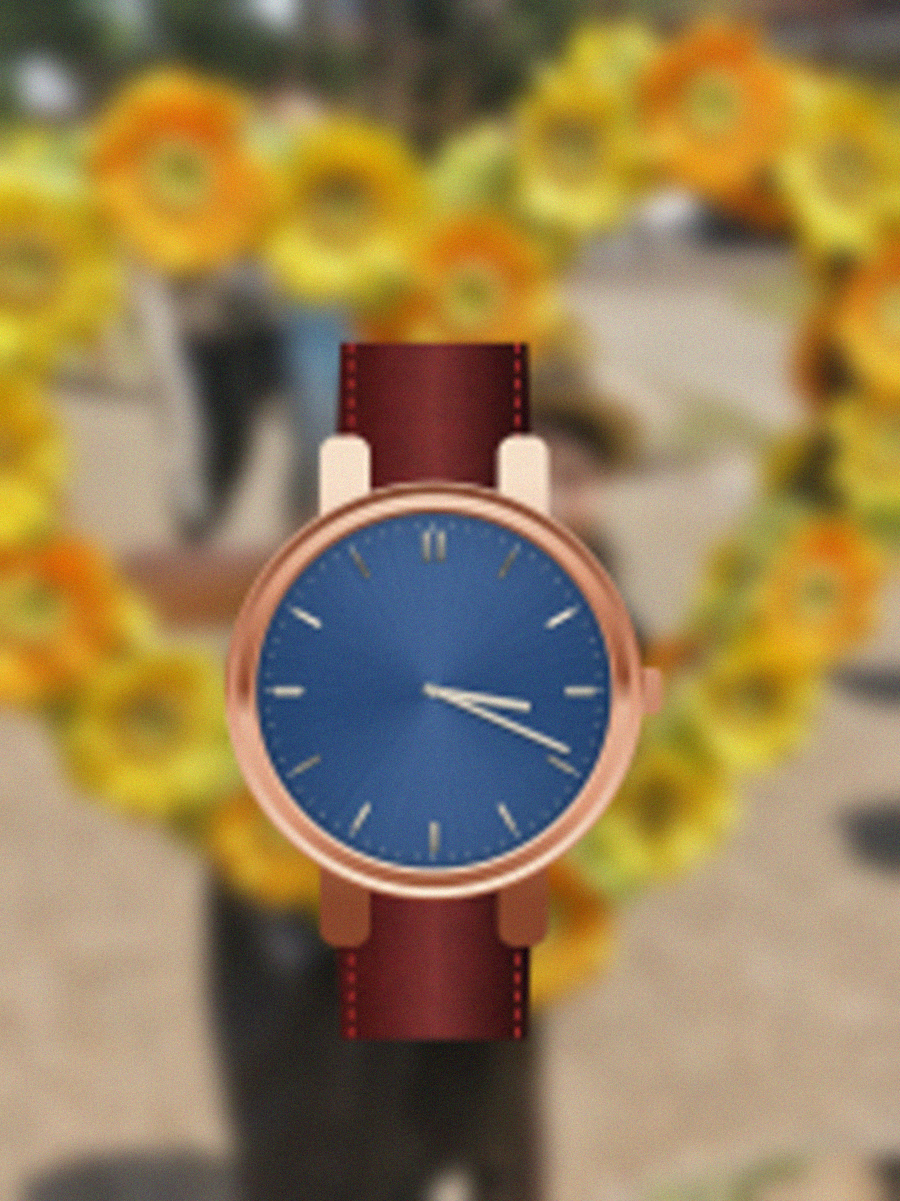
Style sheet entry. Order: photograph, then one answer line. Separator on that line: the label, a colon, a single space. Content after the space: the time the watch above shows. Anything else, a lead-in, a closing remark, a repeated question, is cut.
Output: 3:19
